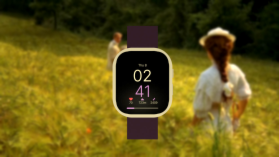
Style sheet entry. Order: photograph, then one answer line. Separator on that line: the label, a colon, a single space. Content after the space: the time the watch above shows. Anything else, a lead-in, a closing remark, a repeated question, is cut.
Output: 2:41
